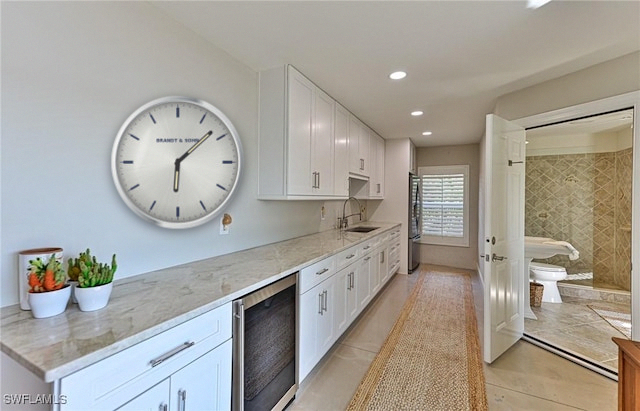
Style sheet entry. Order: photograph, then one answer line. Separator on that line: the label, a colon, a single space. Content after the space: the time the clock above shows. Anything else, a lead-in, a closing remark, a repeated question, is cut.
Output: 6:08
